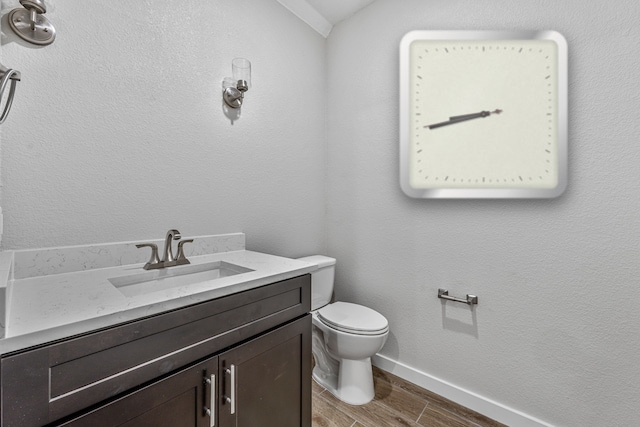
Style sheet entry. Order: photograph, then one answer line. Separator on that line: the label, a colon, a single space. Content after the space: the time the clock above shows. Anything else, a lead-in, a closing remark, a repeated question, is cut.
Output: 8:42:43
